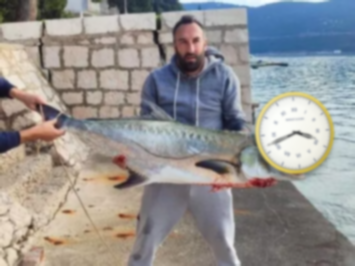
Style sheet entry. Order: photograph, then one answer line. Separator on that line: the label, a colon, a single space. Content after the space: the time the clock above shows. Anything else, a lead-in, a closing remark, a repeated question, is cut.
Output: 3:42
